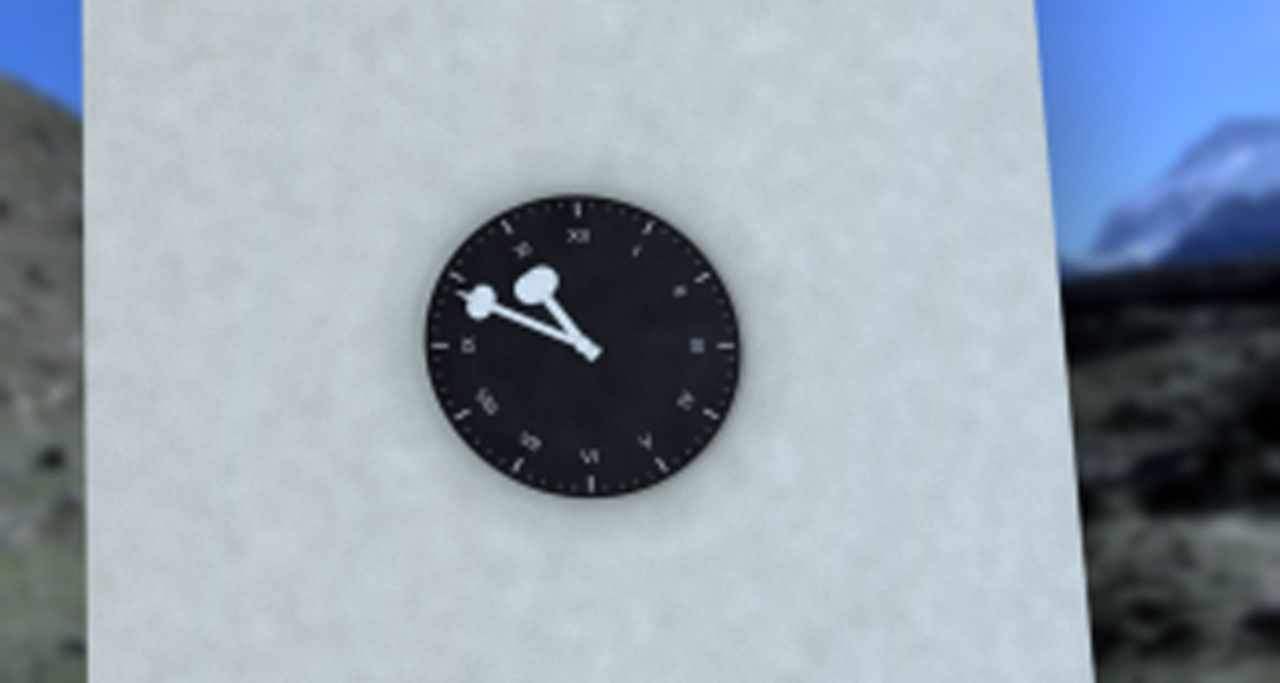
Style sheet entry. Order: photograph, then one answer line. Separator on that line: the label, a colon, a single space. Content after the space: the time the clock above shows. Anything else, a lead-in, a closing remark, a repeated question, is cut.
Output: 10:49
